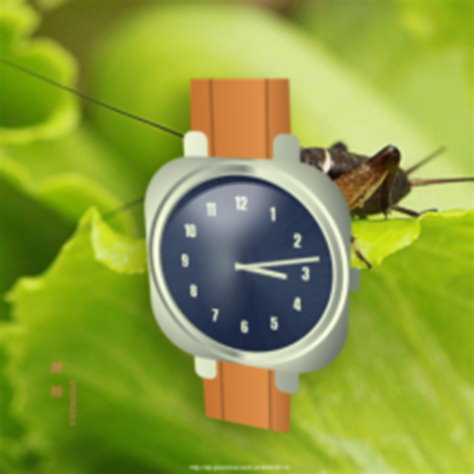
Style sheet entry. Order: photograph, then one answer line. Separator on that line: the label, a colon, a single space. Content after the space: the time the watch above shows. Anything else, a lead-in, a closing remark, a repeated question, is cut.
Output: 3:13
